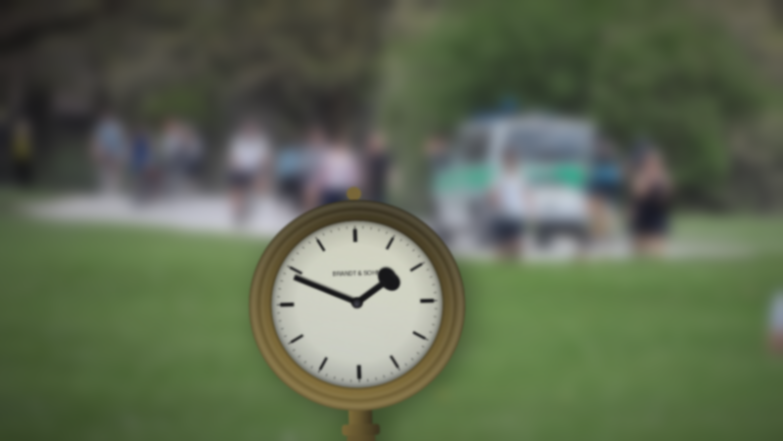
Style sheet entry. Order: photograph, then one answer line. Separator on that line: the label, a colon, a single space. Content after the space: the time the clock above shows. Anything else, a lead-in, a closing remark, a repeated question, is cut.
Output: 1:49
